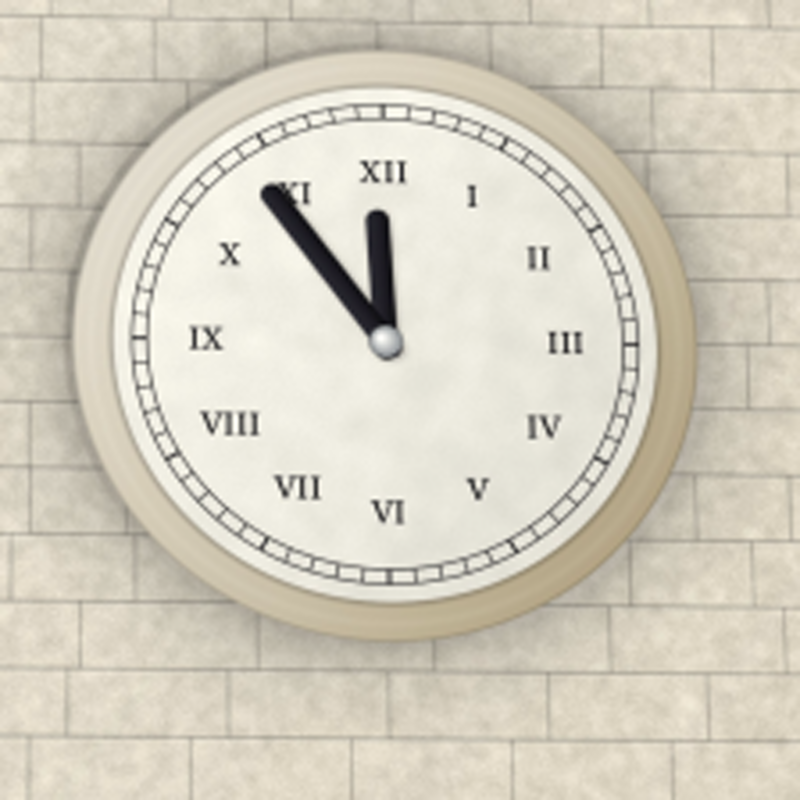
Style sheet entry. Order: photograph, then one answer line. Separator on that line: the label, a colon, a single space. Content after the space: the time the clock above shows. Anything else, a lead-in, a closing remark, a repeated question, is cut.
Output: 11:54
